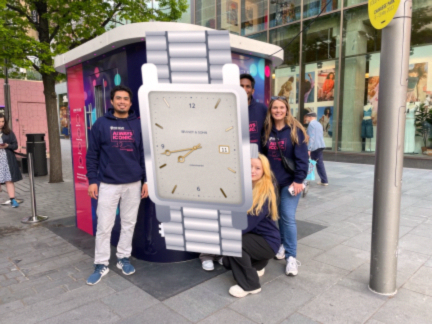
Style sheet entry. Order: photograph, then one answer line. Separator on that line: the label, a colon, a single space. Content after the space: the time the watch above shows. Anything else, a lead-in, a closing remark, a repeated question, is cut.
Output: 7:43
